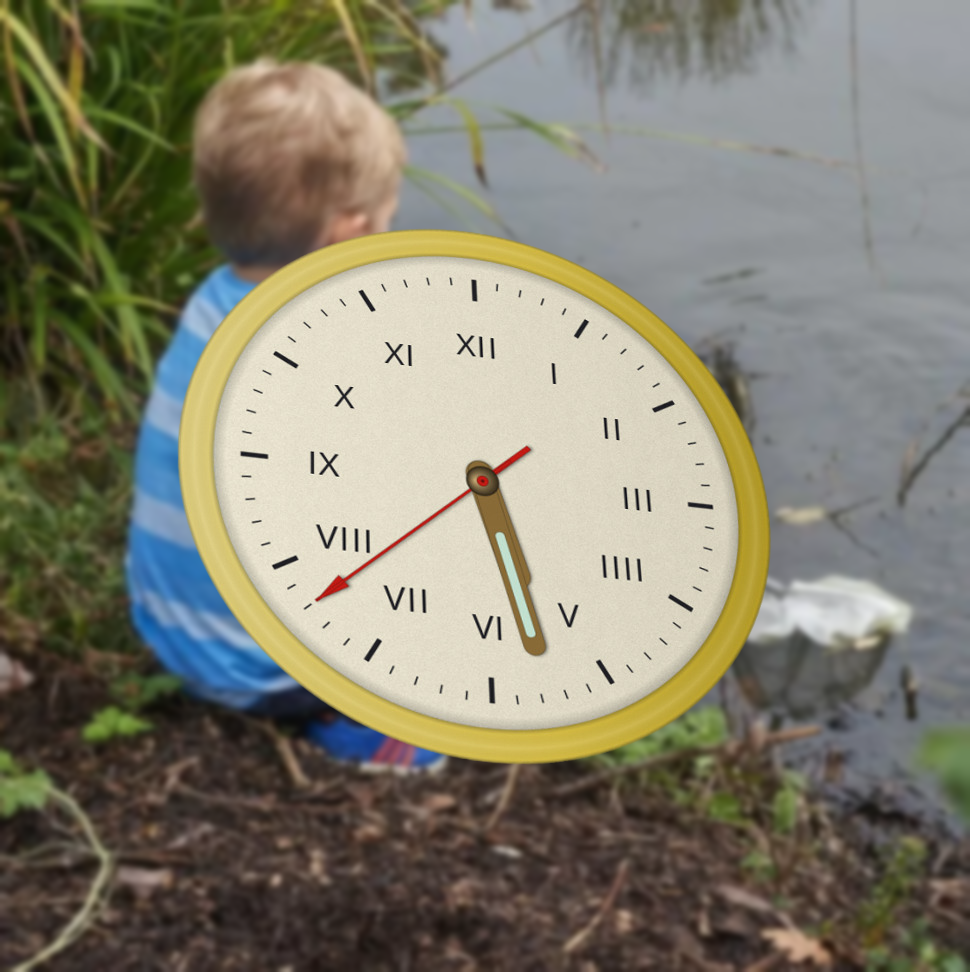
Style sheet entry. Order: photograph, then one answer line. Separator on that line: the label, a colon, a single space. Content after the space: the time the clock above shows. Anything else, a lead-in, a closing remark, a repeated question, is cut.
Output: 5:27:38
